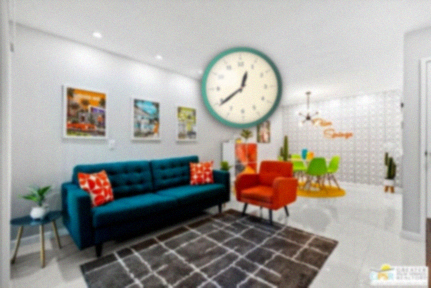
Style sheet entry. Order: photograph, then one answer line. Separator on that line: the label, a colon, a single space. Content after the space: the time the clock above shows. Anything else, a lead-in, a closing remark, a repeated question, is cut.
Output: 12:39
